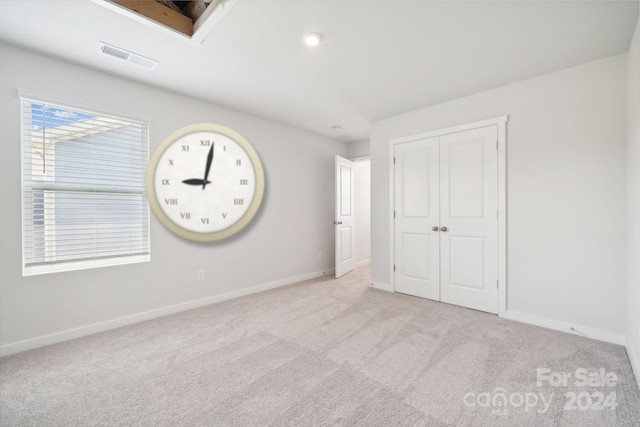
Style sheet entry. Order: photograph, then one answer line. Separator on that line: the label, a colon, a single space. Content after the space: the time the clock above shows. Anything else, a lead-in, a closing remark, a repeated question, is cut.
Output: 9:02
